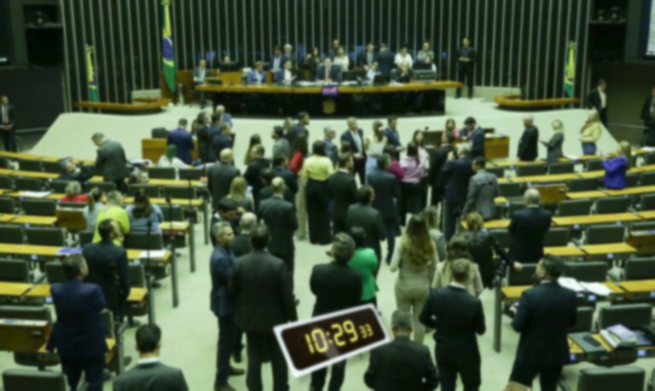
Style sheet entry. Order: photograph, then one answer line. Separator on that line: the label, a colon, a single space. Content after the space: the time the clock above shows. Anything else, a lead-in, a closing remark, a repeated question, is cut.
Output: 10:29
